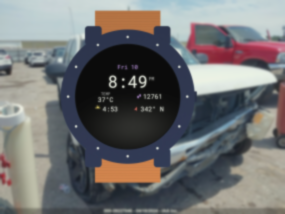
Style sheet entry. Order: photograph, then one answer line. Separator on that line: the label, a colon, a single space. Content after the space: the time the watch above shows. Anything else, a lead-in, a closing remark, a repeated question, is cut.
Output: 8:49
